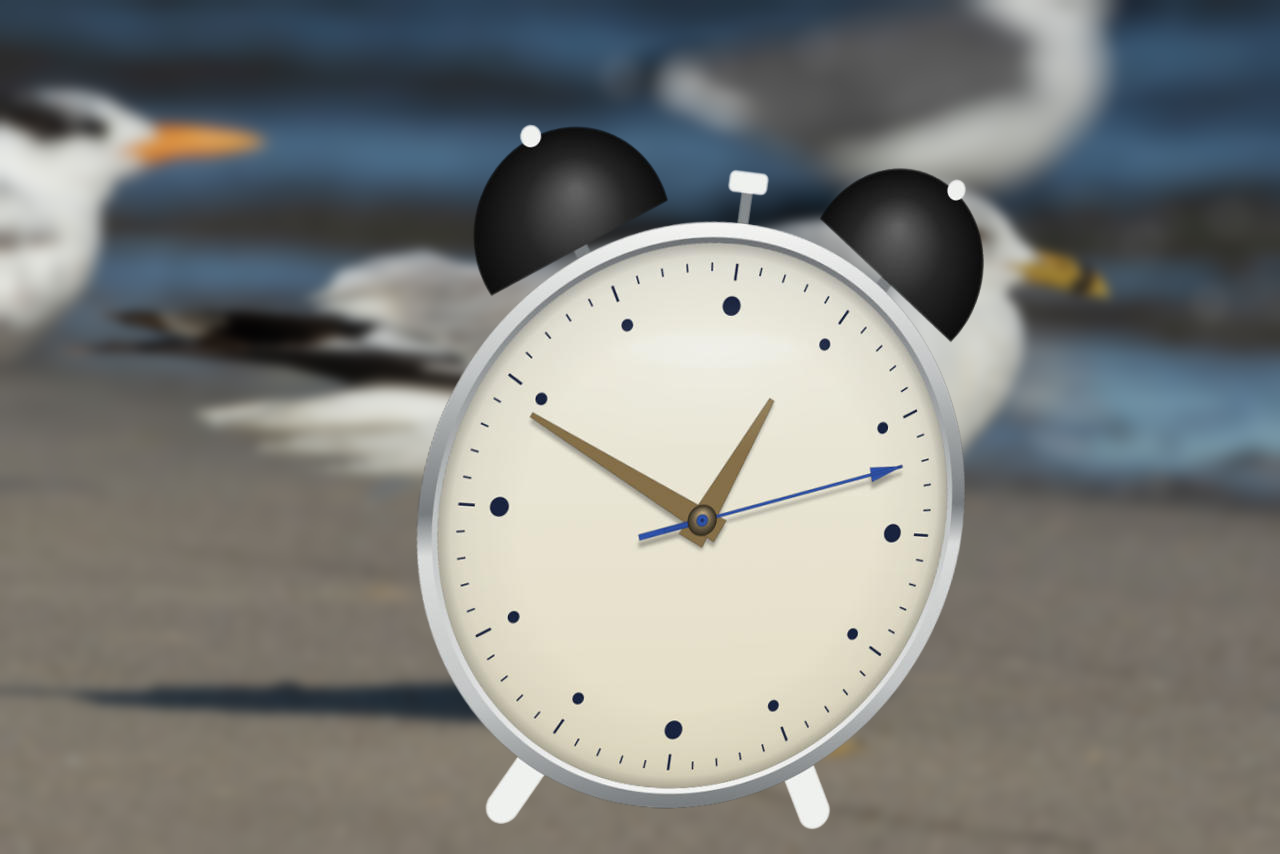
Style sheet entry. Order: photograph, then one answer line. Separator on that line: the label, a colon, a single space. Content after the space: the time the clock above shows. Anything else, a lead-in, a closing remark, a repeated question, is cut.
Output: 12:49:12
